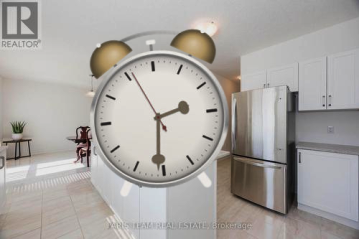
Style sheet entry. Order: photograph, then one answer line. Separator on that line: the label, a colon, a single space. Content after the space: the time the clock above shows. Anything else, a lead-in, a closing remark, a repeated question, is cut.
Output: 2:30:56
